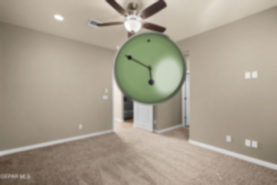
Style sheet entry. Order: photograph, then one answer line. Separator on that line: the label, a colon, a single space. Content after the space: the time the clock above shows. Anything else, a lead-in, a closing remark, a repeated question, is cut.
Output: 5:50
